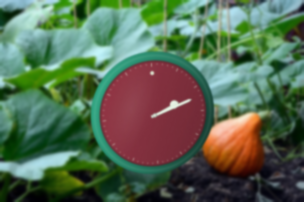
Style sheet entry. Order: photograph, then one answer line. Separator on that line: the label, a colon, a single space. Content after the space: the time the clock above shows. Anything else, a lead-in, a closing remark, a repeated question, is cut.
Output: 2:12
